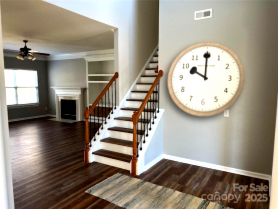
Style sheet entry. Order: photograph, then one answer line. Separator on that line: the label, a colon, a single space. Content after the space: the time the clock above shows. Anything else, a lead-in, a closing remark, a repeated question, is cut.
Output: 10:00
